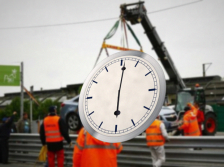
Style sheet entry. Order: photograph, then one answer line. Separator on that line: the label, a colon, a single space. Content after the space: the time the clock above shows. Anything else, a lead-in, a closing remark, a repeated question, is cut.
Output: 6:01
